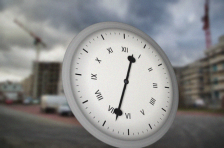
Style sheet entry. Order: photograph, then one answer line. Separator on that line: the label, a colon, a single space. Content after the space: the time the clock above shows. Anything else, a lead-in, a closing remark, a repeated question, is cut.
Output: 12:33
